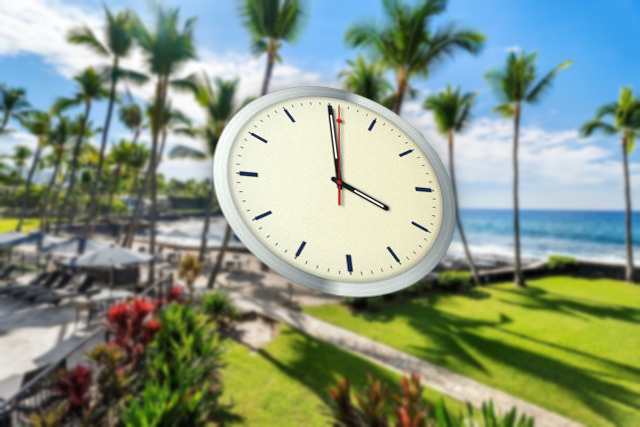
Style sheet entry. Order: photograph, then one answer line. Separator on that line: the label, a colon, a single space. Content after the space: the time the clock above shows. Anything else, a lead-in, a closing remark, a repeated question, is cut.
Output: 4:00:01
